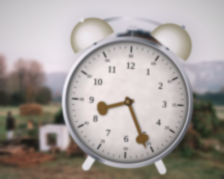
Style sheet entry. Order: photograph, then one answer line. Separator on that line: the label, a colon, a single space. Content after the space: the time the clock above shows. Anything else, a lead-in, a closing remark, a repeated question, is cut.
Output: 8:26
